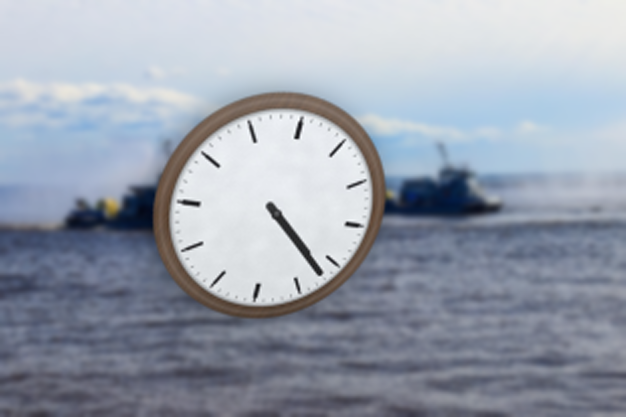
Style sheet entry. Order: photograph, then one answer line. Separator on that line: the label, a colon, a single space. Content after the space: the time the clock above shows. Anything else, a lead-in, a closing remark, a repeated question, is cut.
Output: 4:22
